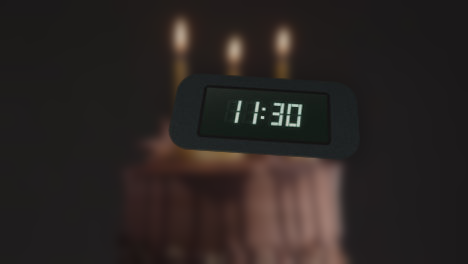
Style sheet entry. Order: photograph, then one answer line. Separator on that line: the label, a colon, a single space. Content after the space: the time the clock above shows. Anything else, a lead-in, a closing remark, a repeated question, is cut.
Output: 11:30
